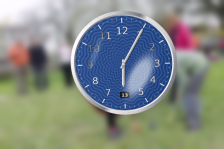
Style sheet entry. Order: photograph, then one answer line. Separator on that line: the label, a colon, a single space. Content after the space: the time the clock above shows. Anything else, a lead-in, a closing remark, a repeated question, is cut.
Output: 6:05
